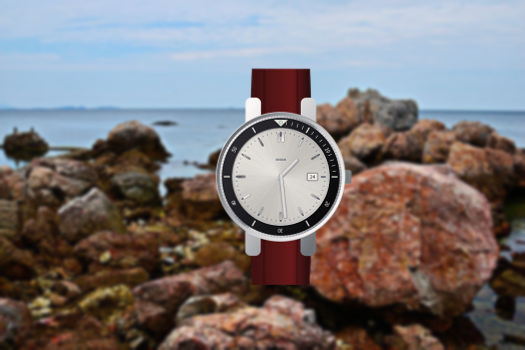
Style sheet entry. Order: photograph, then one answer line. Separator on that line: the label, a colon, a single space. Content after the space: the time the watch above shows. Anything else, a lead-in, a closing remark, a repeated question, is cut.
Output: 1:29
